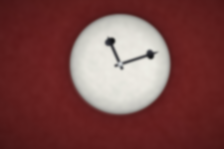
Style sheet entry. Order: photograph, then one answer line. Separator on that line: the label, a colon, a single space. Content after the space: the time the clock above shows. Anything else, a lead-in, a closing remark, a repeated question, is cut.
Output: 11:12
